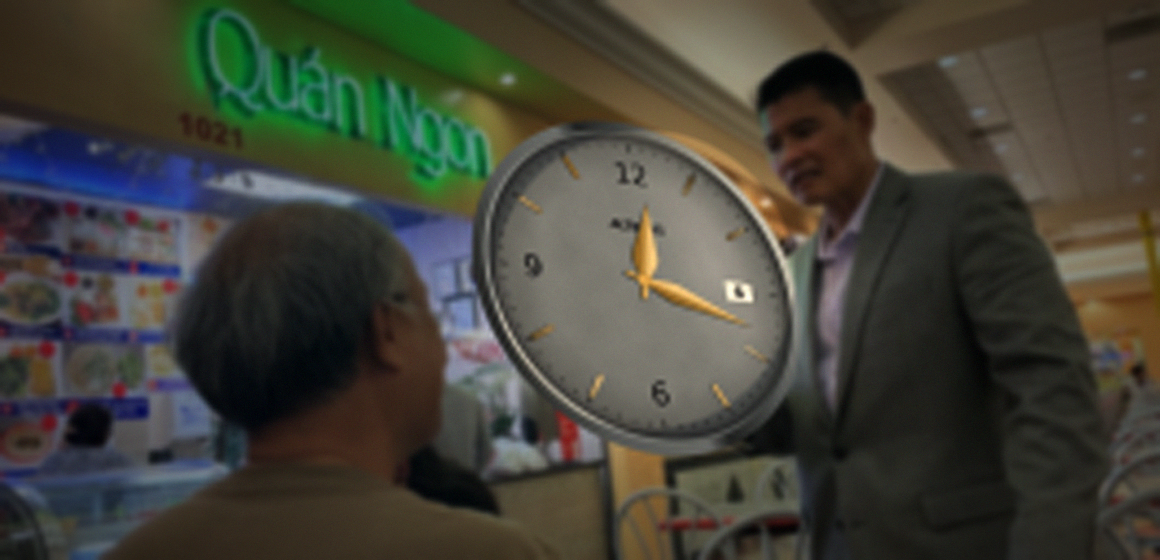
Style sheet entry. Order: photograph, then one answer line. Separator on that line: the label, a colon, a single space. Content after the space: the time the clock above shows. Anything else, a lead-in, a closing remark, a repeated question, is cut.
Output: 12:18
